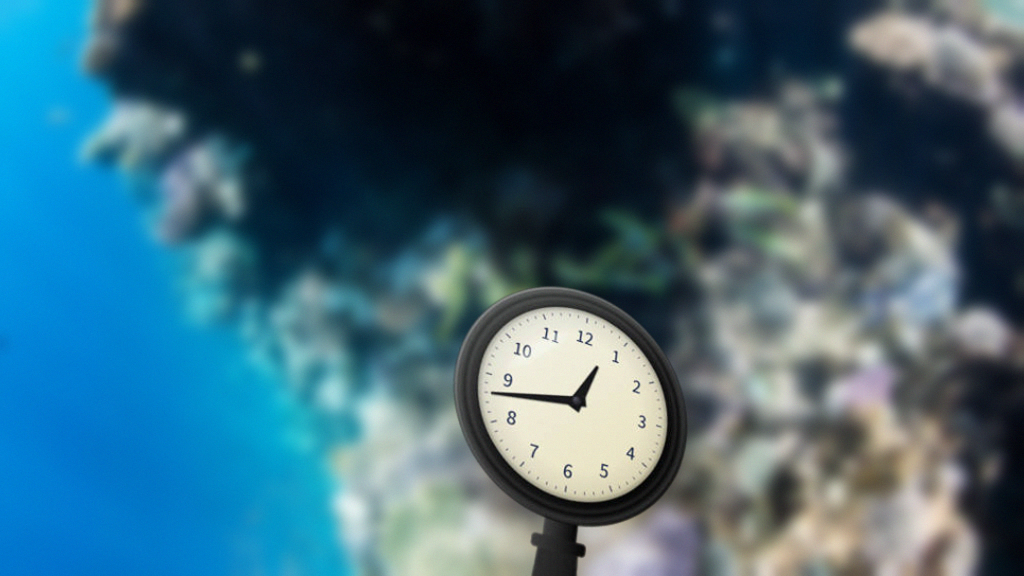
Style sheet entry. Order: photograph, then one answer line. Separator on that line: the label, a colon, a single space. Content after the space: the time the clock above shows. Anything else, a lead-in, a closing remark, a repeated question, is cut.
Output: 12:43
